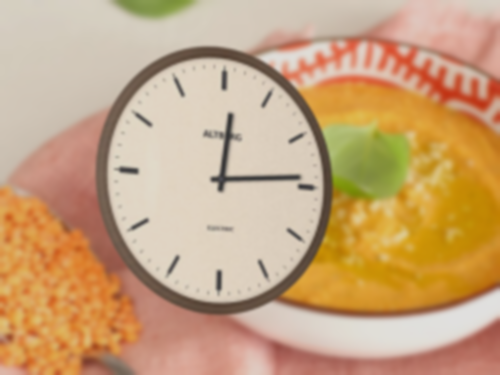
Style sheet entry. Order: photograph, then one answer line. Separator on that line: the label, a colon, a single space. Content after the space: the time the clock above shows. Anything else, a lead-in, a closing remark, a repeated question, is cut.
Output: 12:14
